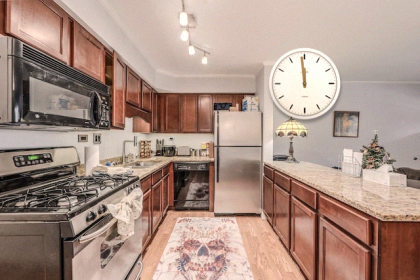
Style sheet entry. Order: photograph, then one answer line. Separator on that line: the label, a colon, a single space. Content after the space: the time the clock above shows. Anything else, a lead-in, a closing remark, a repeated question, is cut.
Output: 11:59
